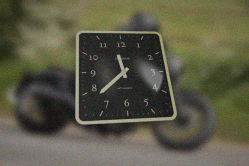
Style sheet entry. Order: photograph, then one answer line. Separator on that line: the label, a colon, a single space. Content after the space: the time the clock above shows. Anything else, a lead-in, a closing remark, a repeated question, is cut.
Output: 11:38
